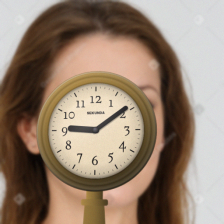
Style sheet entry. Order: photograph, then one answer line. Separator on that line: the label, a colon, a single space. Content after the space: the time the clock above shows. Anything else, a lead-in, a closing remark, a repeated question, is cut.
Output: 9:09
